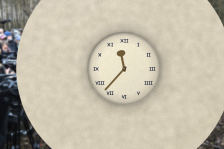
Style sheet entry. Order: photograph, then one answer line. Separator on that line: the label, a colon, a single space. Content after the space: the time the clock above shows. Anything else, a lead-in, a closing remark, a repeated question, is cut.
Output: 11:37
